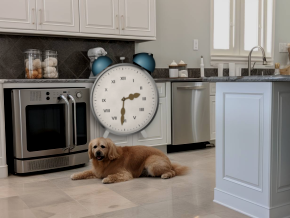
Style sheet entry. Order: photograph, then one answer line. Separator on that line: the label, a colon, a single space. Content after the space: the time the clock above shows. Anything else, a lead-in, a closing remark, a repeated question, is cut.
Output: 2:31
